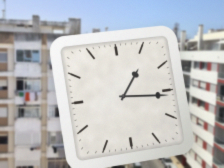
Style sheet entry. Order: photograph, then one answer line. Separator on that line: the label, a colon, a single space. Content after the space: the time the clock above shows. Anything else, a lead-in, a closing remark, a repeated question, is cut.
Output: 1:16
